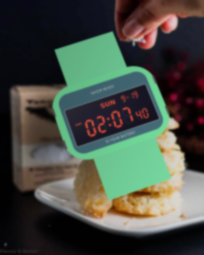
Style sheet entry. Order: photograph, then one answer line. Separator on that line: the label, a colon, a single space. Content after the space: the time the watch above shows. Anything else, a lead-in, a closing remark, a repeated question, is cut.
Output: 2:07:40
